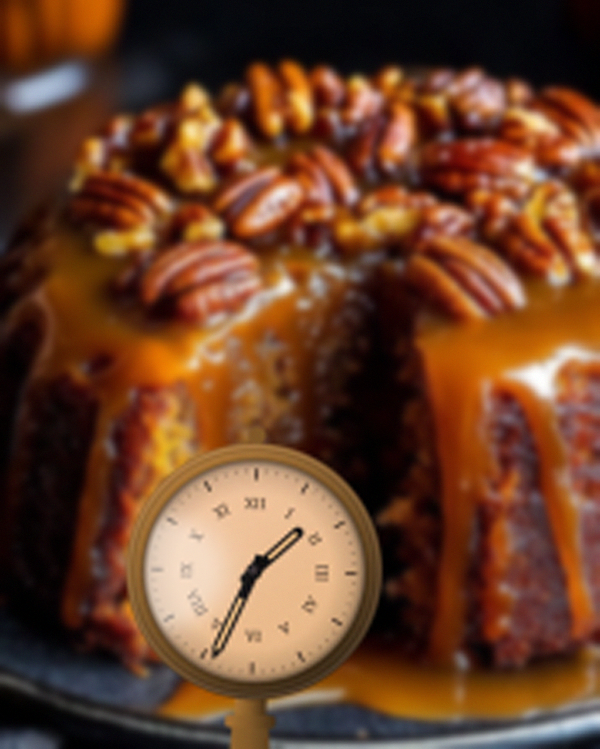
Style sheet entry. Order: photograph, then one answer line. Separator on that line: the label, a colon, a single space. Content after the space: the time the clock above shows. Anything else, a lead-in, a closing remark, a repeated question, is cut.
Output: 1:34
